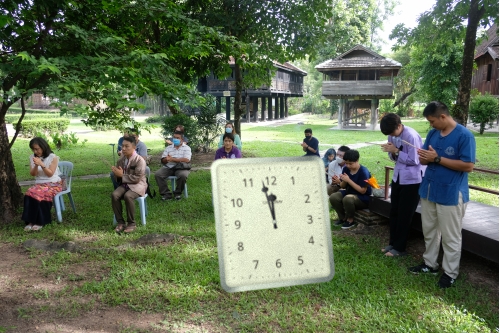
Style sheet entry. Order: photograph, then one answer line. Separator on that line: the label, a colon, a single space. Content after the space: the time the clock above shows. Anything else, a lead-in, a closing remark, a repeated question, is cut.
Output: 11:58
